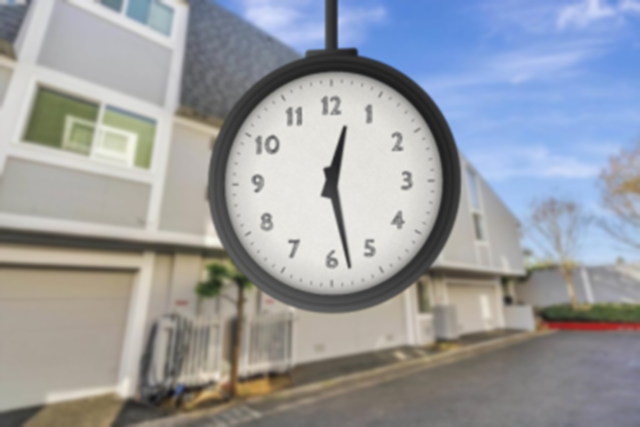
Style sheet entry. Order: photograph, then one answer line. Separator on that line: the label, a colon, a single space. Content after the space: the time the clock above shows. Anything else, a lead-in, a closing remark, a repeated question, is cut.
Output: 12:28
